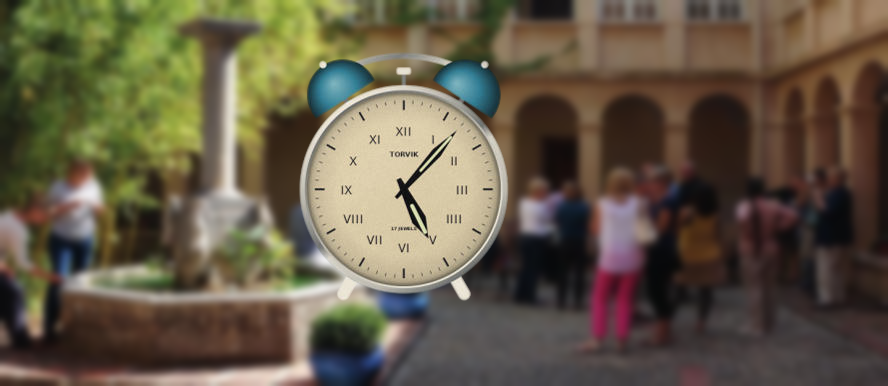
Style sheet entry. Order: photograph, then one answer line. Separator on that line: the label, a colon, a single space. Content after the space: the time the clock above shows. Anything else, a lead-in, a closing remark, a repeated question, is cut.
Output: 5:07
